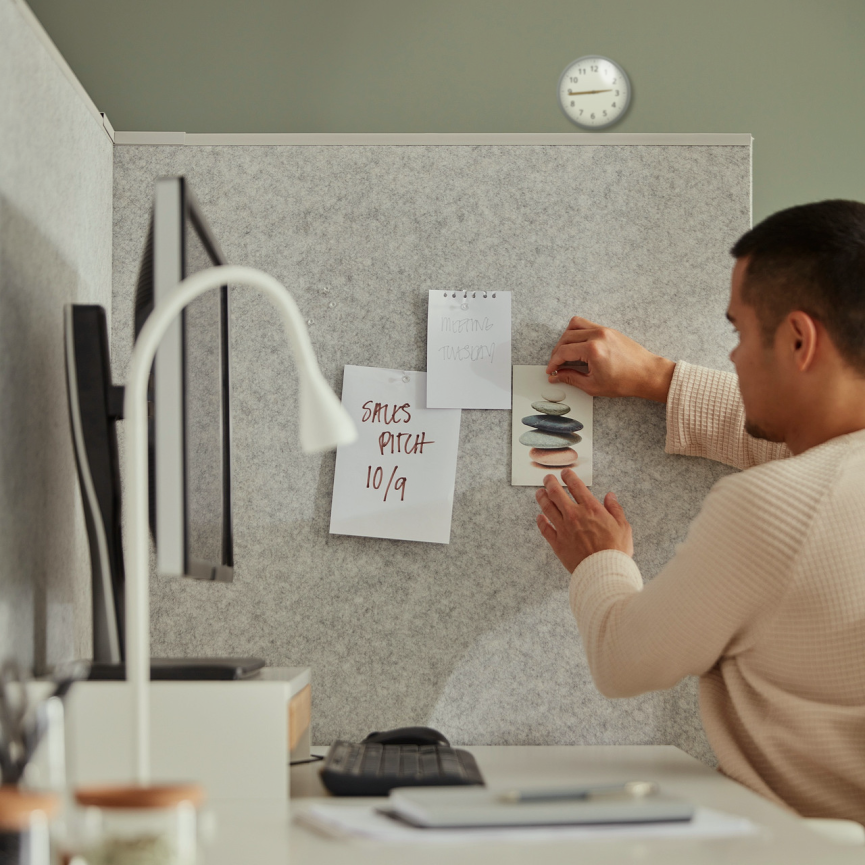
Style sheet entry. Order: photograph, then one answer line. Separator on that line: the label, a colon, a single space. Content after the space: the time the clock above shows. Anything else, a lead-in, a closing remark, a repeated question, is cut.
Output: 2:44
